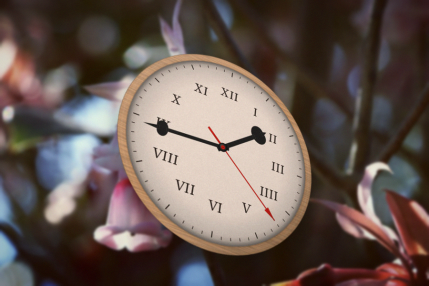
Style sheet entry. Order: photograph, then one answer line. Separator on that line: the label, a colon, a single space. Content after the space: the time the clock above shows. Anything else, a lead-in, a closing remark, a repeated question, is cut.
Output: 1:44:22
